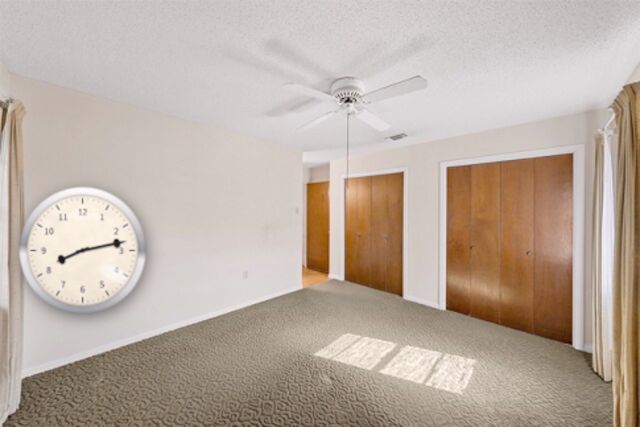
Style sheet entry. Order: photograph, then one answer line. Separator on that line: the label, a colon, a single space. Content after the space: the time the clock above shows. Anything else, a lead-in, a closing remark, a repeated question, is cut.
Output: 8:13
